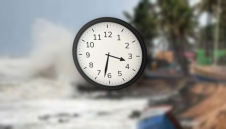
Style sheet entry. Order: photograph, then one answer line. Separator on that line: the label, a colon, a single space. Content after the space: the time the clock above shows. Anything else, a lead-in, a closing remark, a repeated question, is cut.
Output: 3:32
